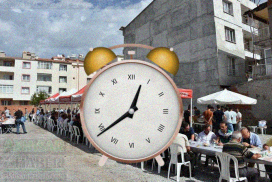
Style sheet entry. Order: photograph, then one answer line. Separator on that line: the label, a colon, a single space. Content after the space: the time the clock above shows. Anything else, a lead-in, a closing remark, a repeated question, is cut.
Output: 12:39
